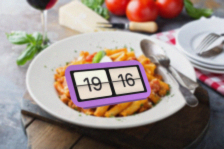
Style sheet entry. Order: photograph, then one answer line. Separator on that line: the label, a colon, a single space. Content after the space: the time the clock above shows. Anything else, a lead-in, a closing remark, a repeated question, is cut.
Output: 19:16
